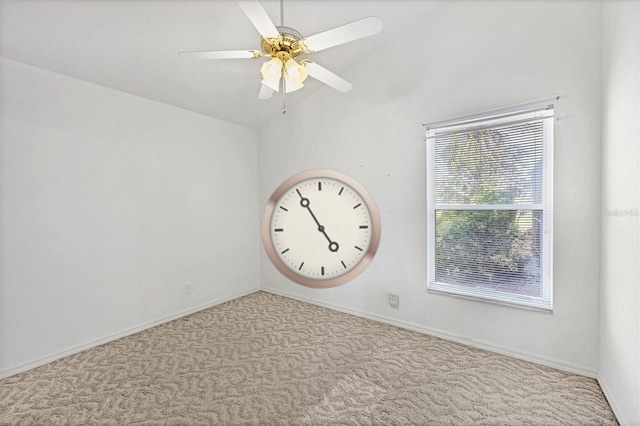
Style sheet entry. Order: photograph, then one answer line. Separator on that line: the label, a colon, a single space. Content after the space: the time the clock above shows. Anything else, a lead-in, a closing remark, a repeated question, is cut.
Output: 4:55
